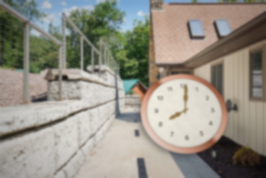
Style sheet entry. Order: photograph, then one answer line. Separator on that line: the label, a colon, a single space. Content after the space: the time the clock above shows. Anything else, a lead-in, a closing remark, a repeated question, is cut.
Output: 8:01
